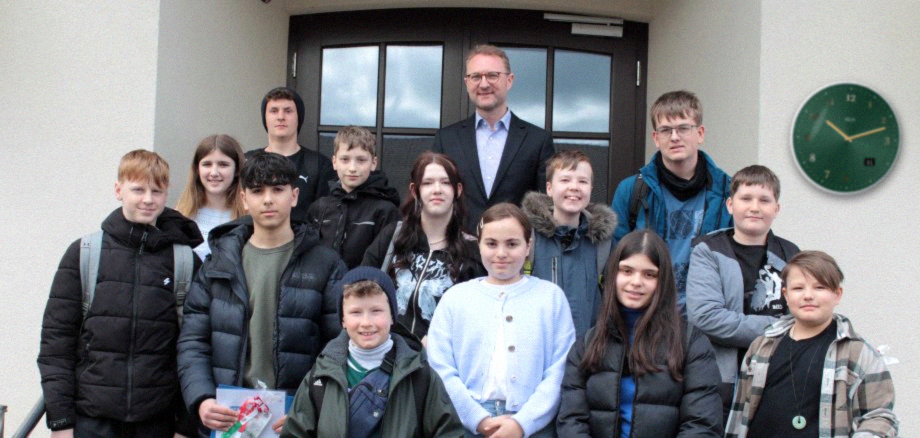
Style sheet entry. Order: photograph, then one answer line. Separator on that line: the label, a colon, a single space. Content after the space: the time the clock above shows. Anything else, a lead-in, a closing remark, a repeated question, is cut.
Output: 10:12
